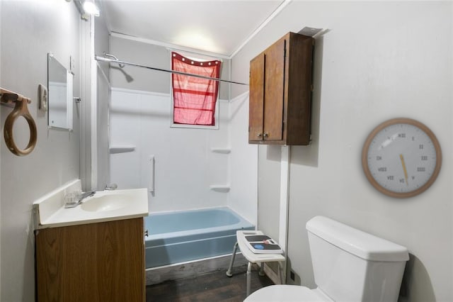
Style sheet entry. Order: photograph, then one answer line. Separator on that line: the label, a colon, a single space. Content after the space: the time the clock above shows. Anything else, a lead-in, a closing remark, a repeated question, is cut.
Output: 5:28
